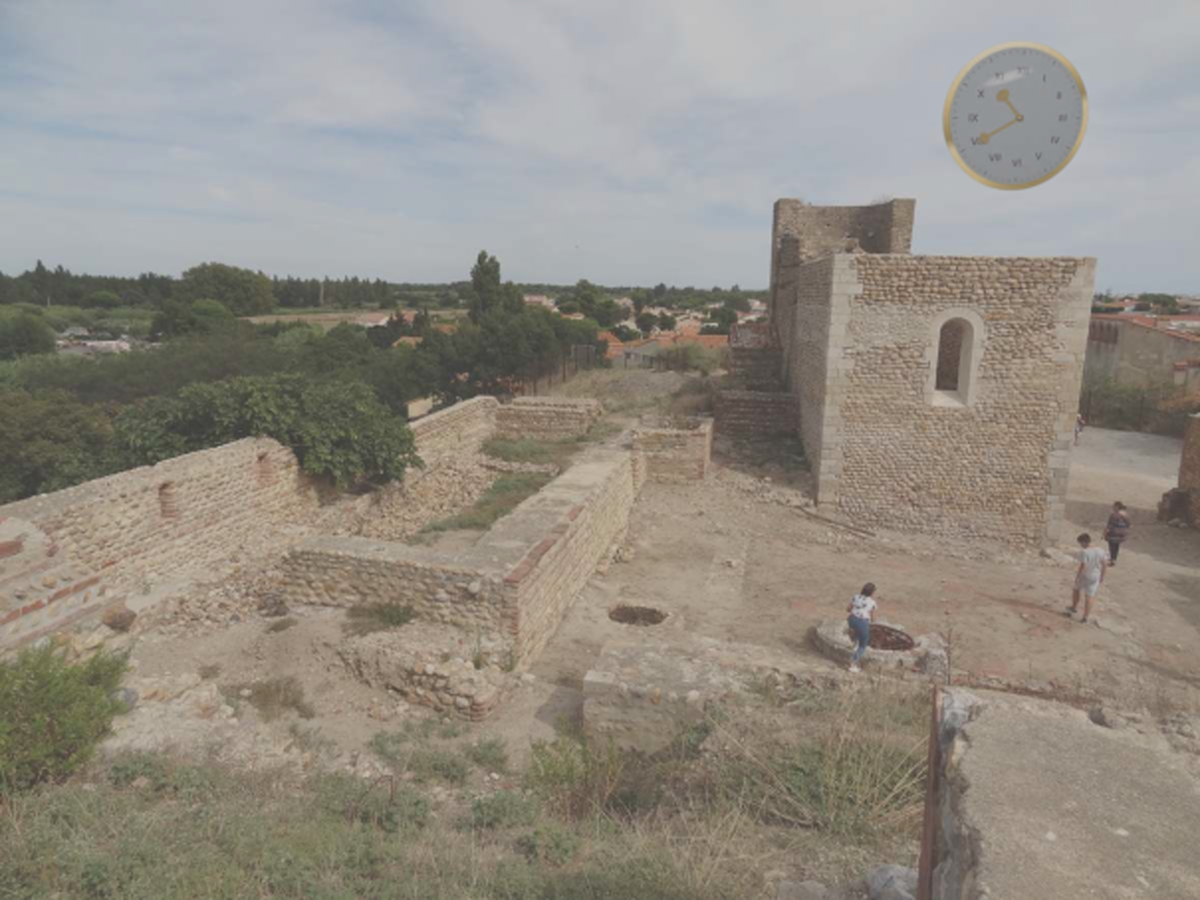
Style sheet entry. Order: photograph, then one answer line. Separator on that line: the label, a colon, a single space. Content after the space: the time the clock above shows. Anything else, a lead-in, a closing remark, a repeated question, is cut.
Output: 10:40
